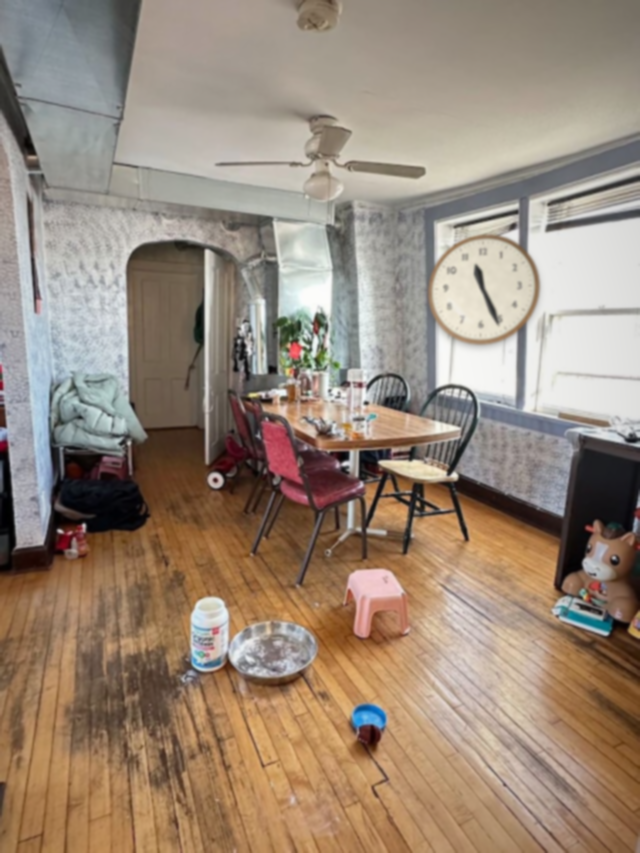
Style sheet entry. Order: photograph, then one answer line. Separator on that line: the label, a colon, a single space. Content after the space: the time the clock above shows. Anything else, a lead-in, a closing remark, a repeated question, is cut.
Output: 11:26
